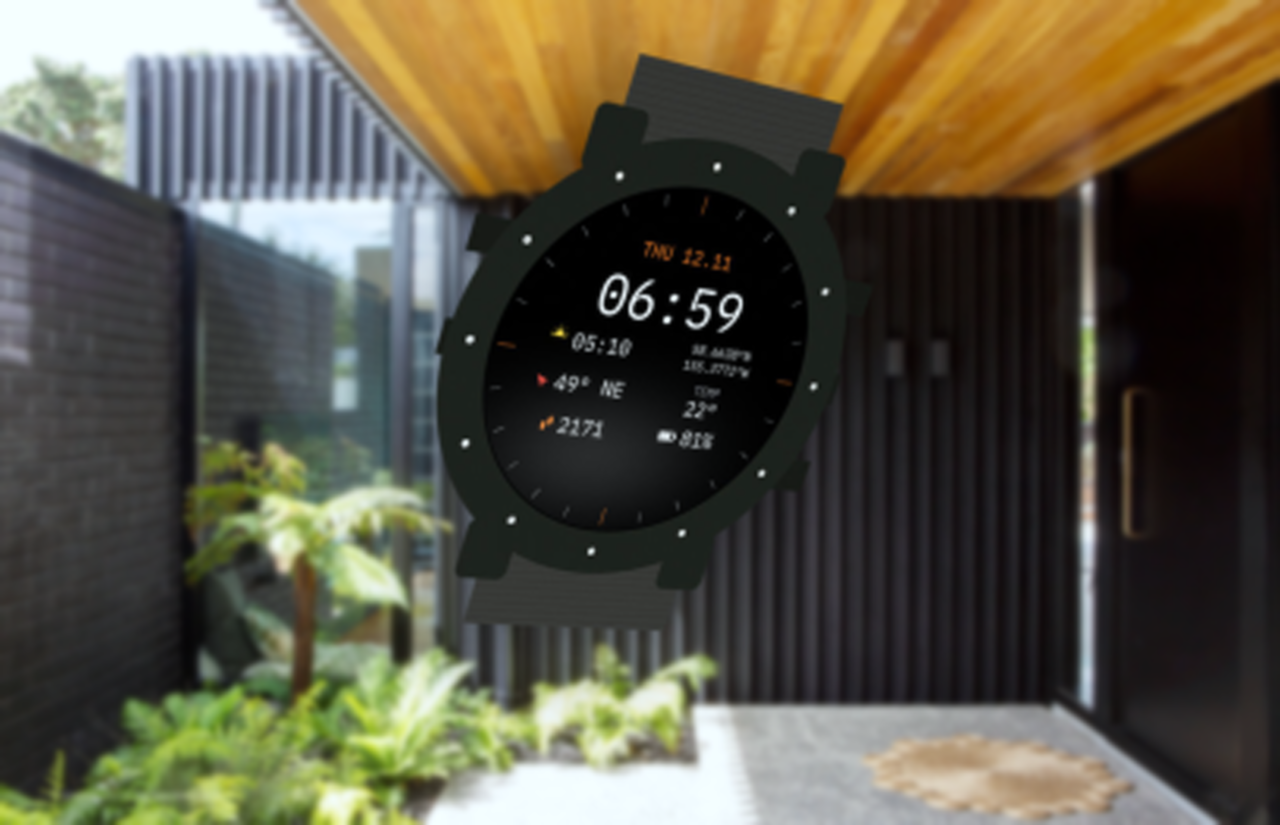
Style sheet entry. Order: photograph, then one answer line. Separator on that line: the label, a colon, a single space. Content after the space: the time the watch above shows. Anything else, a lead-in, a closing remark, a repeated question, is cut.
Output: 6:59
